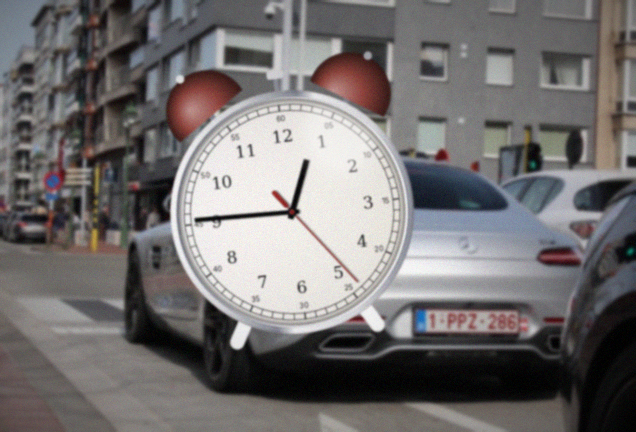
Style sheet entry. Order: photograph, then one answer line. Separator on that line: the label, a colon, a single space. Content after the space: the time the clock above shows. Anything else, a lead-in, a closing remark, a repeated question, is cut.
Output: 12:45:24
